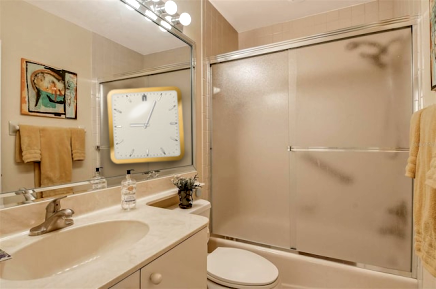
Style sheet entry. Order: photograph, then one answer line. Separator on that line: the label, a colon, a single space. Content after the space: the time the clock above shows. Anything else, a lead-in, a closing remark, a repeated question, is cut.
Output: 9:04
